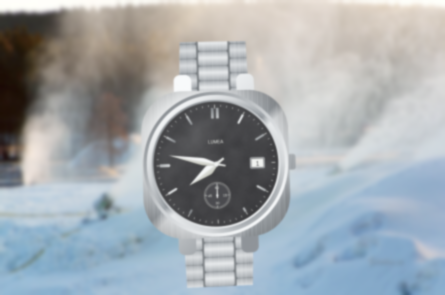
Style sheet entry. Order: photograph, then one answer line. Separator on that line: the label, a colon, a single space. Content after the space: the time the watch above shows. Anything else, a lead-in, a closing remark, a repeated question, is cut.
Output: 7:47
